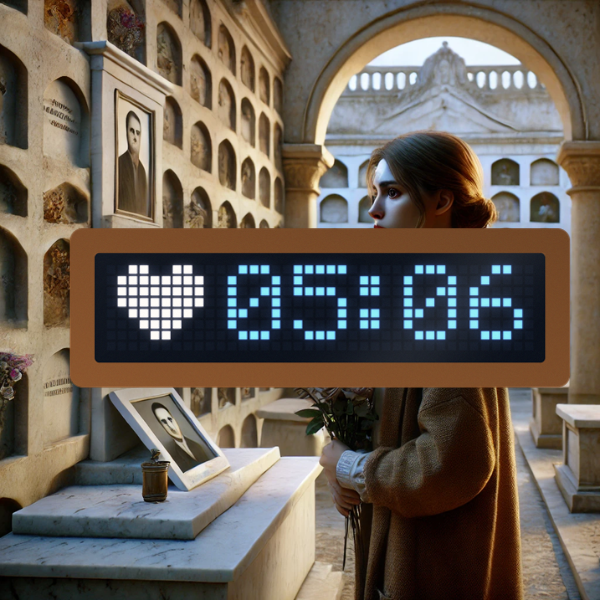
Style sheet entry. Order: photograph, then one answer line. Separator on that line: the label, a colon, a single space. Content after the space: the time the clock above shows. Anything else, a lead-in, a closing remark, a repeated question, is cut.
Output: 5:06
